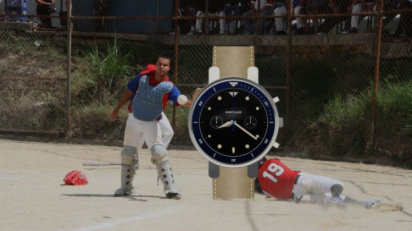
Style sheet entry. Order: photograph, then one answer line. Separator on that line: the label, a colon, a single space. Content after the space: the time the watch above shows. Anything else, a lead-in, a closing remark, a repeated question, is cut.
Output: 8:21
